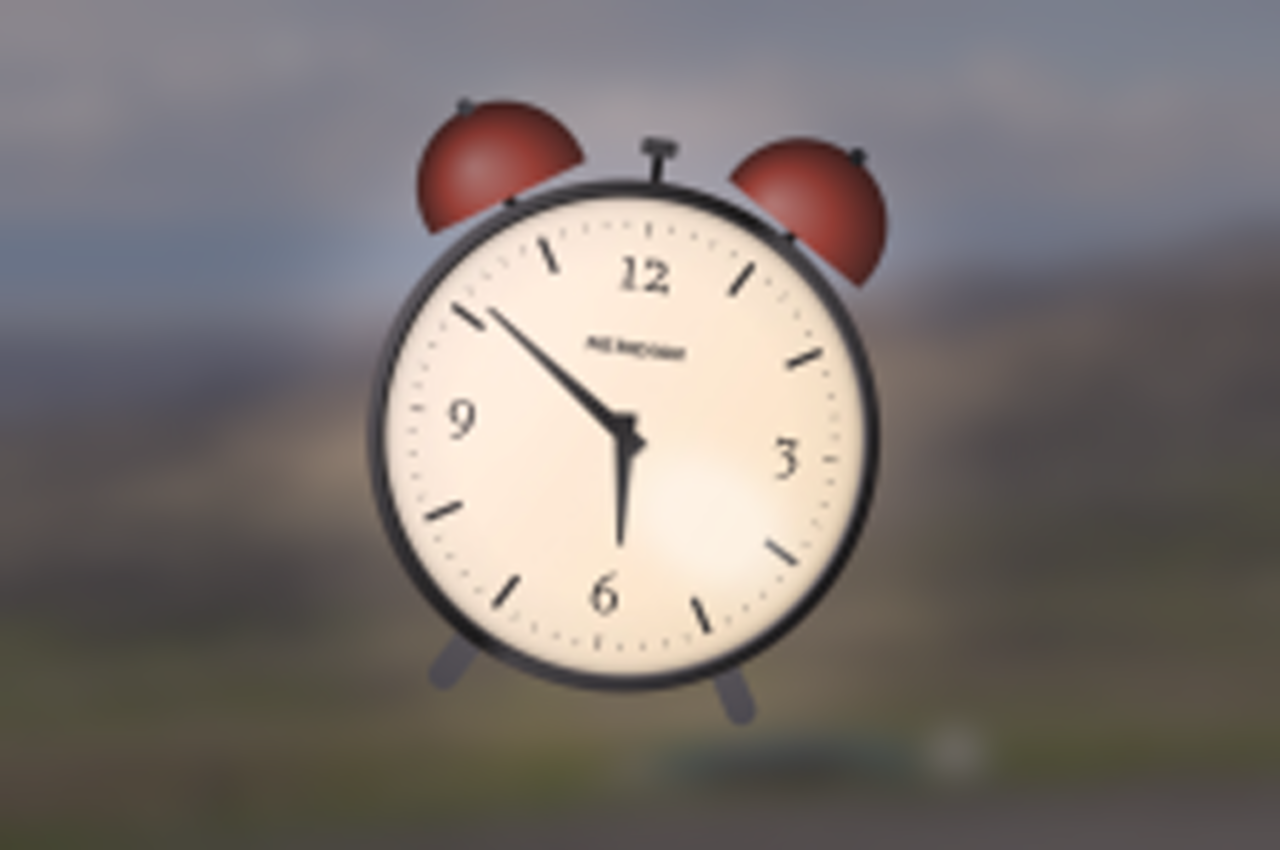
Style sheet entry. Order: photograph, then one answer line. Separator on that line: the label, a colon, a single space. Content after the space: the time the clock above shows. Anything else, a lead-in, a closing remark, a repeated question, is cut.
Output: 5:51
